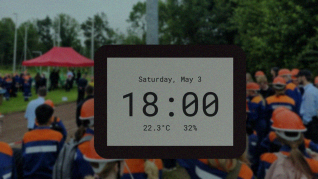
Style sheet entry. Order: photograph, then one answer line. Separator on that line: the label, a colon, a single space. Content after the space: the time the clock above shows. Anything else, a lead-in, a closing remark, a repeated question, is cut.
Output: 18:00
